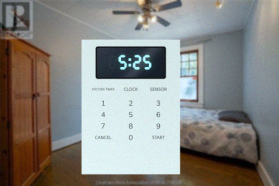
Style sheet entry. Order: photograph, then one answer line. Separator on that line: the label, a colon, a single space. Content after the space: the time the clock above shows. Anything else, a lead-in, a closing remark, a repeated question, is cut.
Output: 5:25
